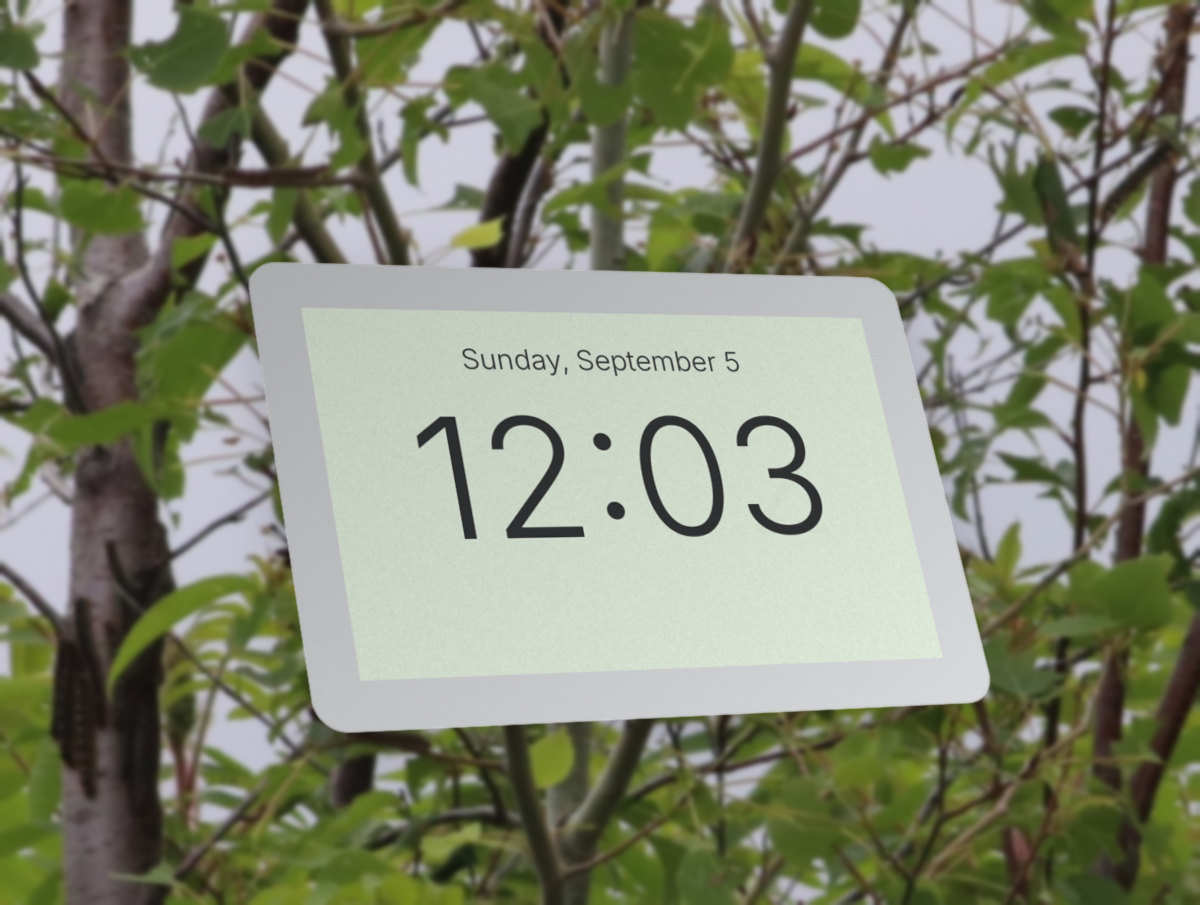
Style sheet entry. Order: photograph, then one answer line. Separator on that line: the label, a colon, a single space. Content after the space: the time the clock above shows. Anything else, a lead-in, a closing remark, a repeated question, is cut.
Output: 12:03
